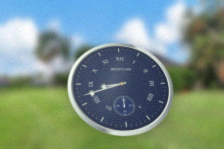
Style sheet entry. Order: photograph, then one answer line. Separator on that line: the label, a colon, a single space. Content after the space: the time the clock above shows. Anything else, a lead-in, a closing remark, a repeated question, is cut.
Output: 8:42
